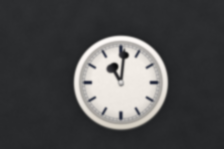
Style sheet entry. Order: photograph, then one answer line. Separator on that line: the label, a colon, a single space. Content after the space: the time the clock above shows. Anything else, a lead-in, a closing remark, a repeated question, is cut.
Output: 11:01
